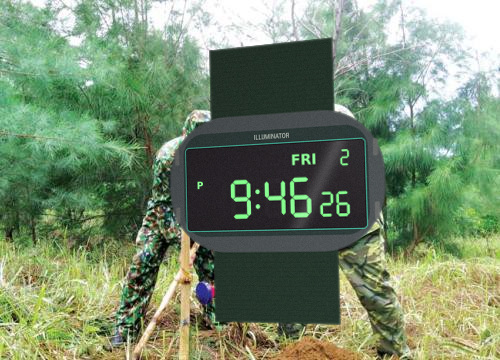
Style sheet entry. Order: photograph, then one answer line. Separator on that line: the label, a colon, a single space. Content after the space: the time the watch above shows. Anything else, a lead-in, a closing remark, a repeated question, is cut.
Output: 9:46:26
